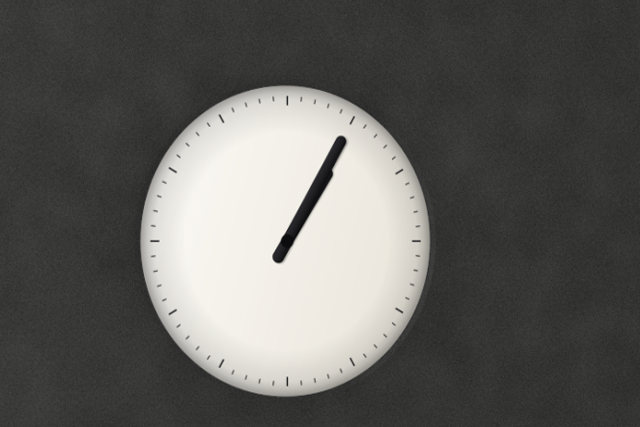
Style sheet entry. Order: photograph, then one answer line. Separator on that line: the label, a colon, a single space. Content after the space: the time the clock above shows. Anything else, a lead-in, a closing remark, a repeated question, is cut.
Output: 1:05
